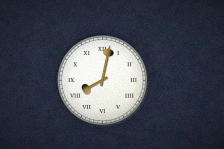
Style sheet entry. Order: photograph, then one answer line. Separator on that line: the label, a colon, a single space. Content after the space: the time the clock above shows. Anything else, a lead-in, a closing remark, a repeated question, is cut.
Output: 8:02
